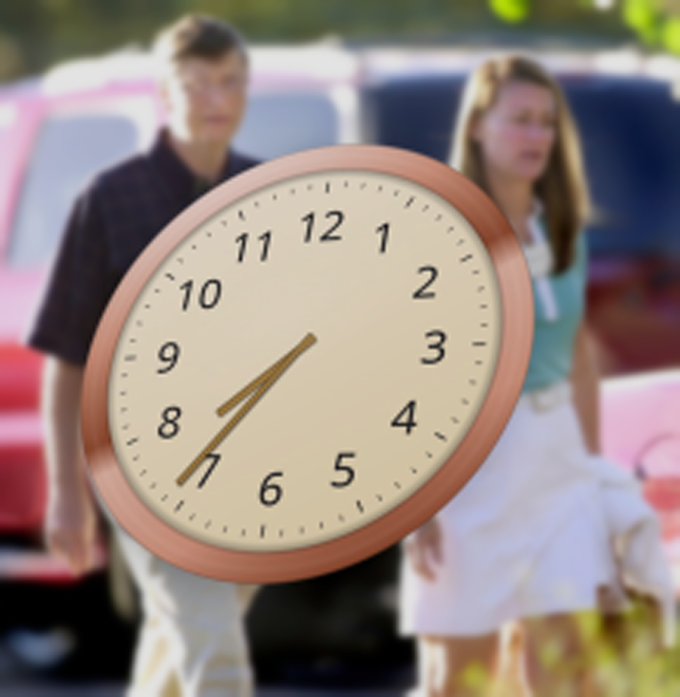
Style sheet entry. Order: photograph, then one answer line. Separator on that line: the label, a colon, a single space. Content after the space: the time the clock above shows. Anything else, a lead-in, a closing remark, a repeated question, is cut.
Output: 7:36
